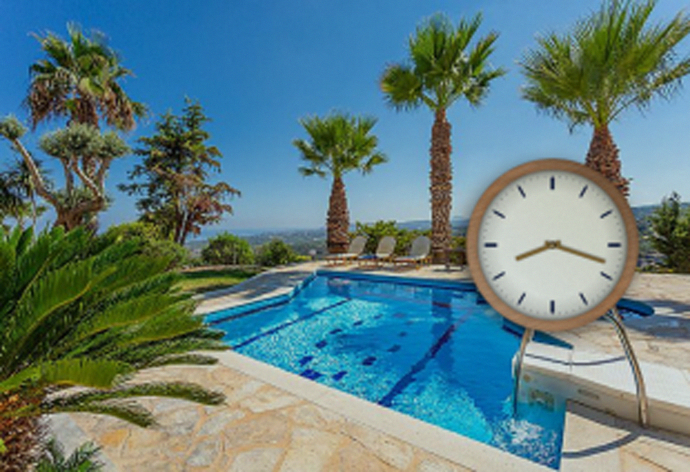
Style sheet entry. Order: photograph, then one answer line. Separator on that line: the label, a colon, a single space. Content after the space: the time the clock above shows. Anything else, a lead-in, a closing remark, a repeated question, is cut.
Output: 8:18
